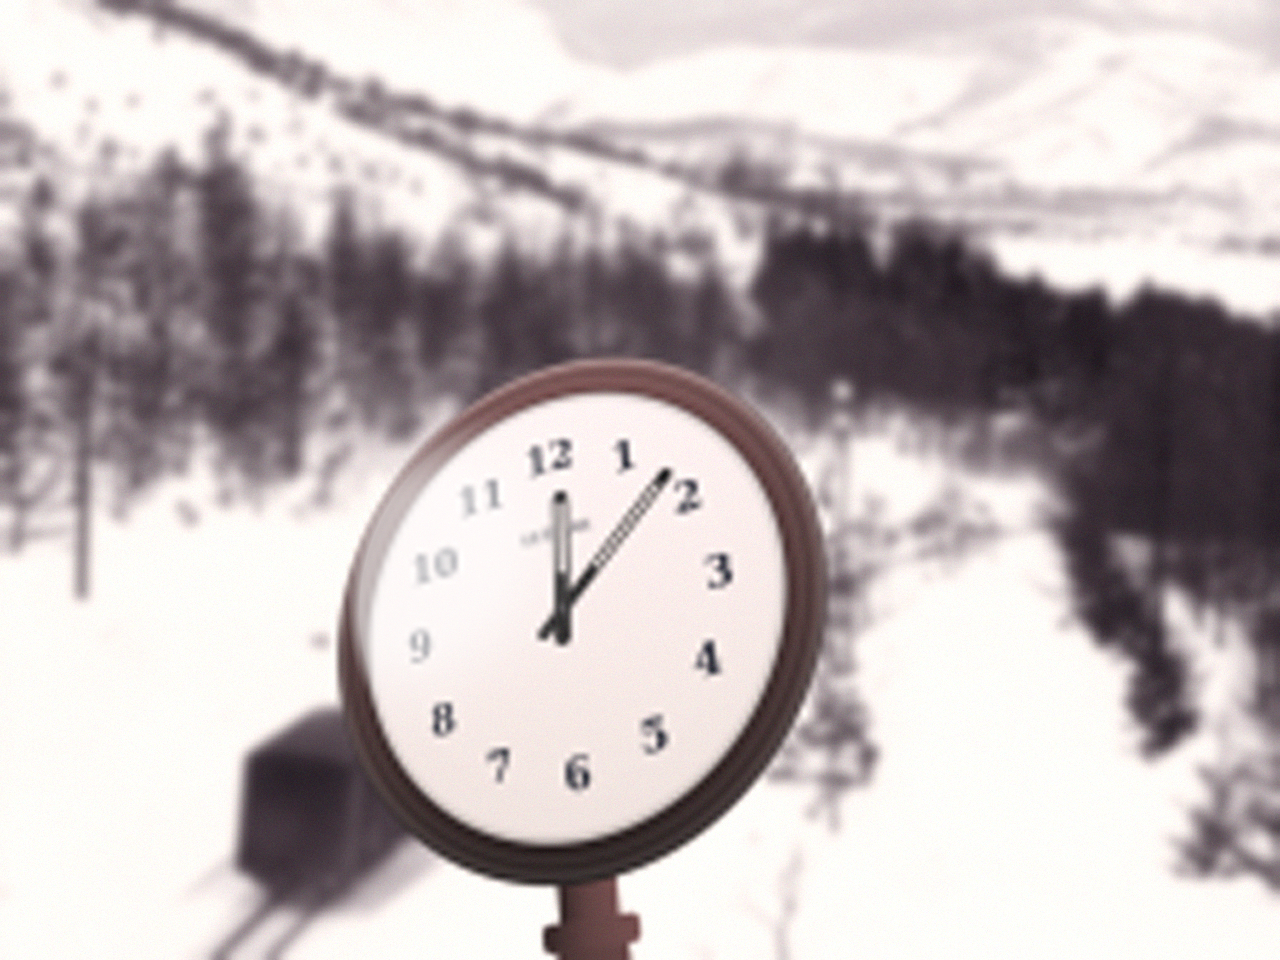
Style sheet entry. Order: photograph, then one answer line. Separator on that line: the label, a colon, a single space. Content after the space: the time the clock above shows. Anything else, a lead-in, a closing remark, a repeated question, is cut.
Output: 12:08
